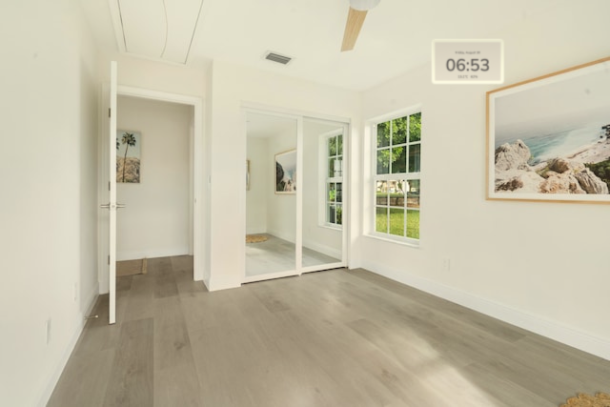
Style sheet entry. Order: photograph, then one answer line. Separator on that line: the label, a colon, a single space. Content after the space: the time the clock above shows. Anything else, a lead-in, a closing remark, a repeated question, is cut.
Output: 6:53
